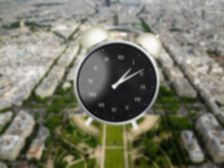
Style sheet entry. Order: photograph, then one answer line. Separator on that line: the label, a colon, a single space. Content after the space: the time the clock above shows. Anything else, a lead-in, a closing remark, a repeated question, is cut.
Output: 1:09
